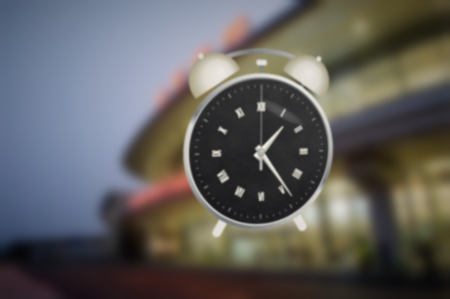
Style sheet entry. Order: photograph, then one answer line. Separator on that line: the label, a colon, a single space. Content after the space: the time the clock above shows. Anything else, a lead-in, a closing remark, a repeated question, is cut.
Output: 1:24:00
